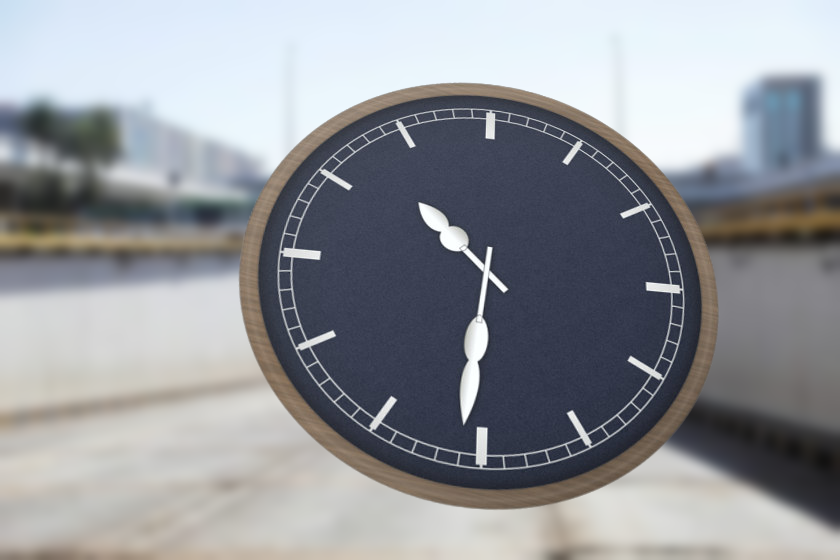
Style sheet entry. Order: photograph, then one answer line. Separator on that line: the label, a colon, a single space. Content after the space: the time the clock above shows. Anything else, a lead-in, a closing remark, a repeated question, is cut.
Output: 10:31
